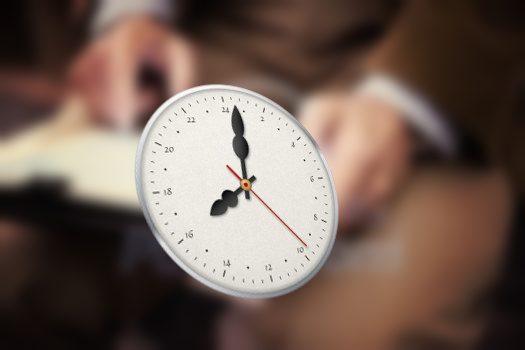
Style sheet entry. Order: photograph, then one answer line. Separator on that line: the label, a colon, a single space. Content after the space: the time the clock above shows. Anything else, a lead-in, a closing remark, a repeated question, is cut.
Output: 16:01:24
